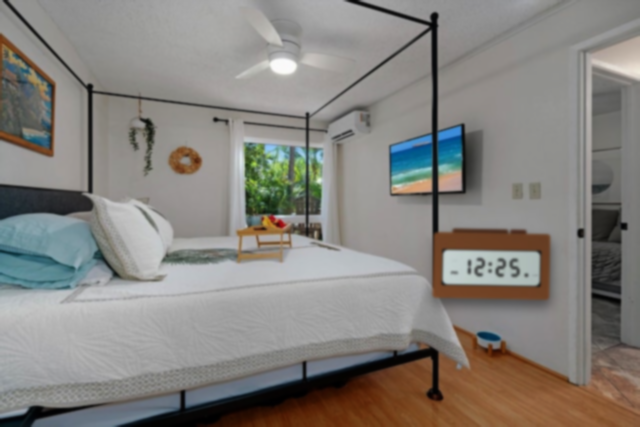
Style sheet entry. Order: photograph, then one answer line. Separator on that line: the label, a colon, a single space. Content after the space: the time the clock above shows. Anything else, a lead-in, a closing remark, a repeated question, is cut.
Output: 12:25
